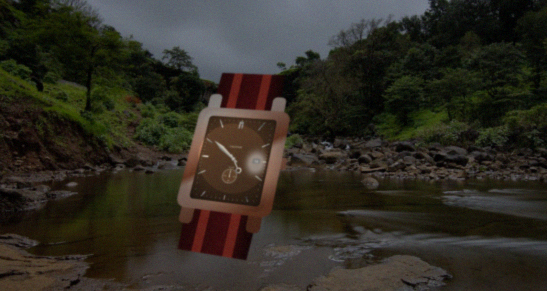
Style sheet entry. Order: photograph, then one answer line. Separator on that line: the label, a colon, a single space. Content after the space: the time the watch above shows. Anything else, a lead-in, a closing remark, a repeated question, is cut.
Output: 4:51
